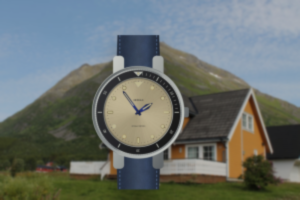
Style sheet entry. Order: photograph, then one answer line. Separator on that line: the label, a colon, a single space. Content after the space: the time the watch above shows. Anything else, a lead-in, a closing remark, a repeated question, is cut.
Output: 1:54
